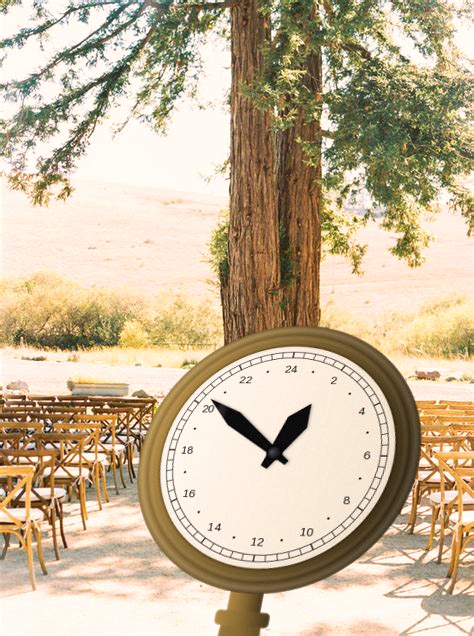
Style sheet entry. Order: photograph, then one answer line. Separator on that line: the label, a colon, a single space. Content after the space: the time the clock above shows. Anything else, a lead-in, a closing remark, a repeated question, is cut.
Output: 1:51
